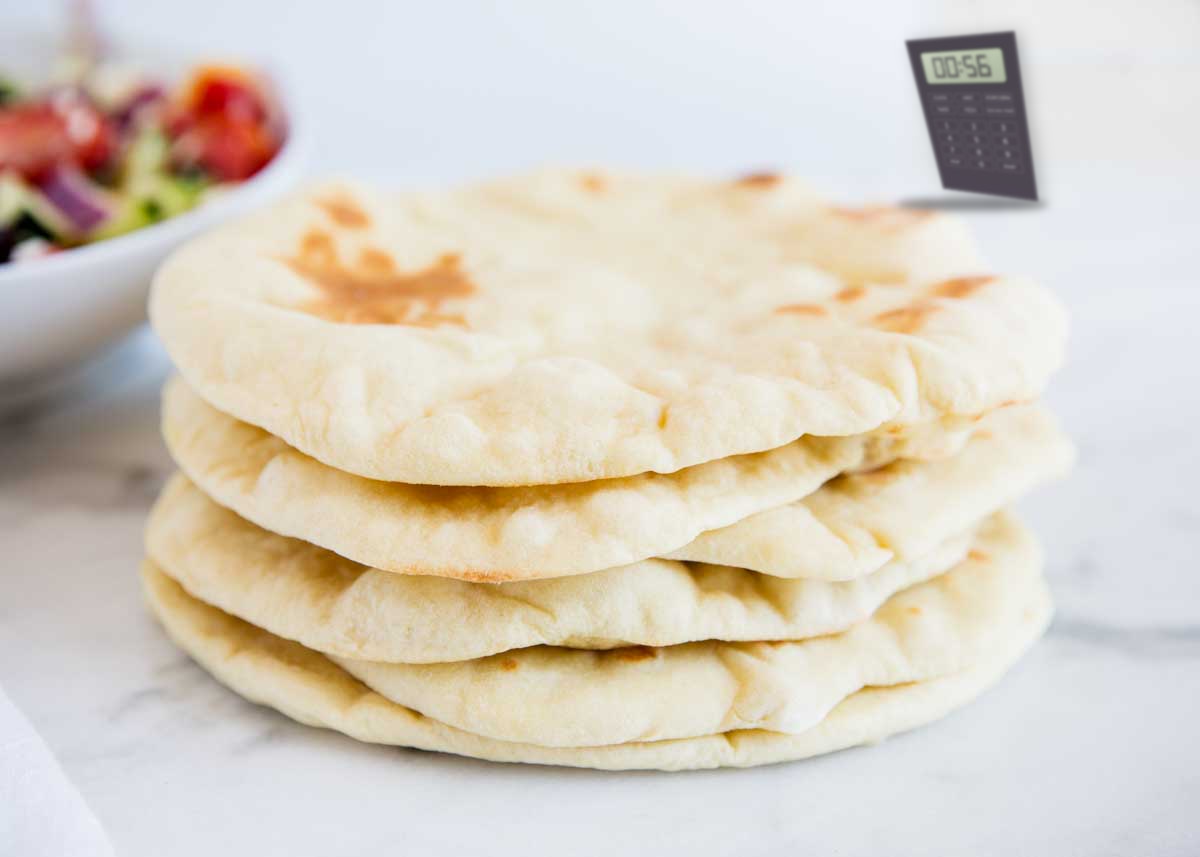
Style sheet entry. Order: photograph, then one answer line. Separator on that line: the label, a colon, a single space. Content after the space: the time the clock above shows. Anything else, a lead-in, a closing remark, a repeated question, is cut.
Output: 0:56
